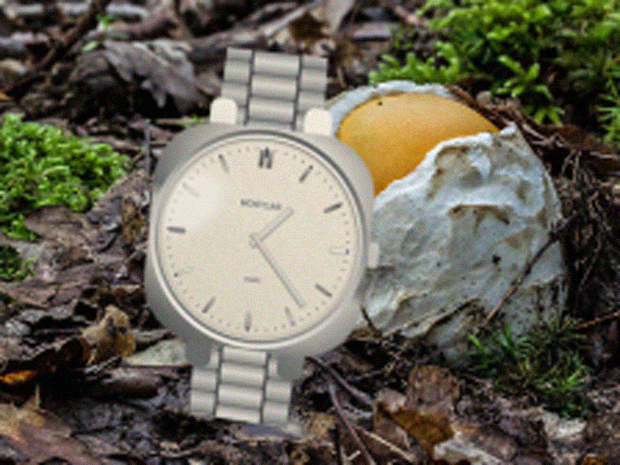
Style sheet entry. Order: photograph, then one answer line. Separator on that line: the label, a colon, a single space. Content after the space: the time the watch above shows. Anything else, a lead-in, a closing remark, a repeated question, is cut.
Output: 1:23
